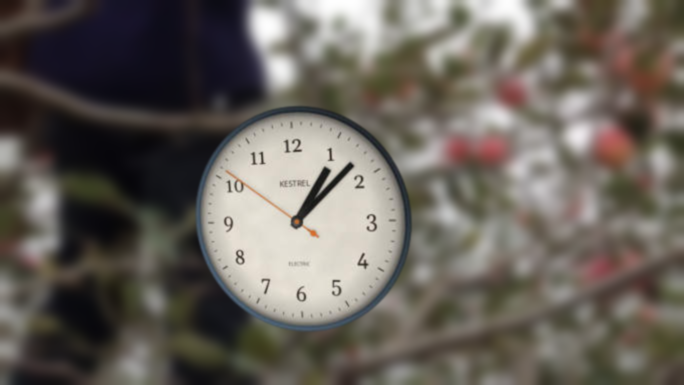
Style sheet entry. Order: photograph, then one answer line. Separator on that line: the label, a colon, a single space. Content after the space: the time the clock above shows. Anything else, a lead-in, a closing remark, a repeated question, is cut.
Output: 1:07:51
